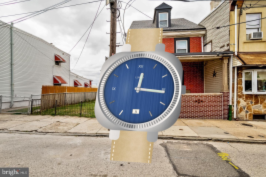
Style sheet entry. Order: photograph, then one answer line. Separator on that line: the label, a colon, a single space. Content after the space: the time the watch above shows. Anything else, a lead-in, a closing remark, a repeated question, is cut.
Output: 12:16
